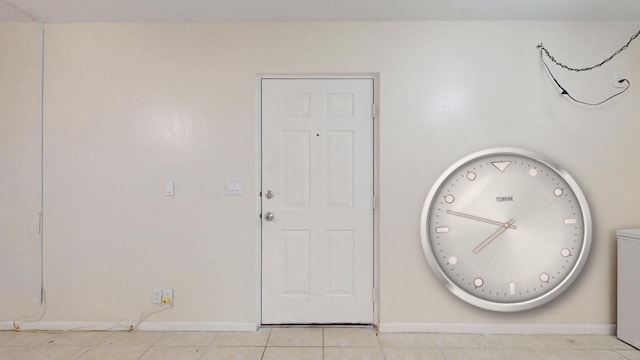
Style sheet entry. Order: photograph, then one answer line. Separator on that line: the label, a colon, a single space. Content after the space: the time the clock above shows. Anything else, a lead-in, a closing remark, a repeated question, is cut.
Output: 7:48
